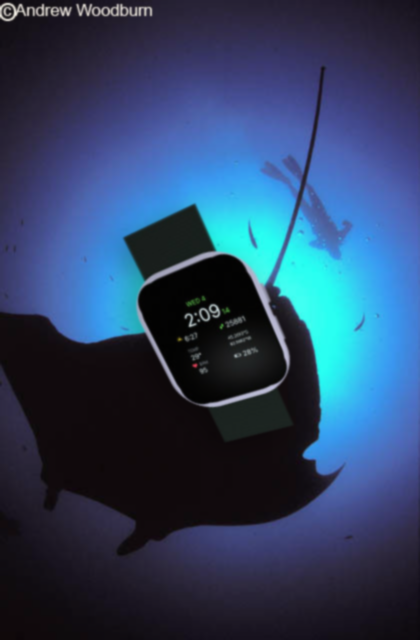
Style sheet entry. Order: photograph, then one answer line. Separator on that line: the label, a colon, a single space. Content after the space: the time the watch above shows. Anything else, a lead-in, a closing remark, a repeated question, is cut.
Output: 2:09
